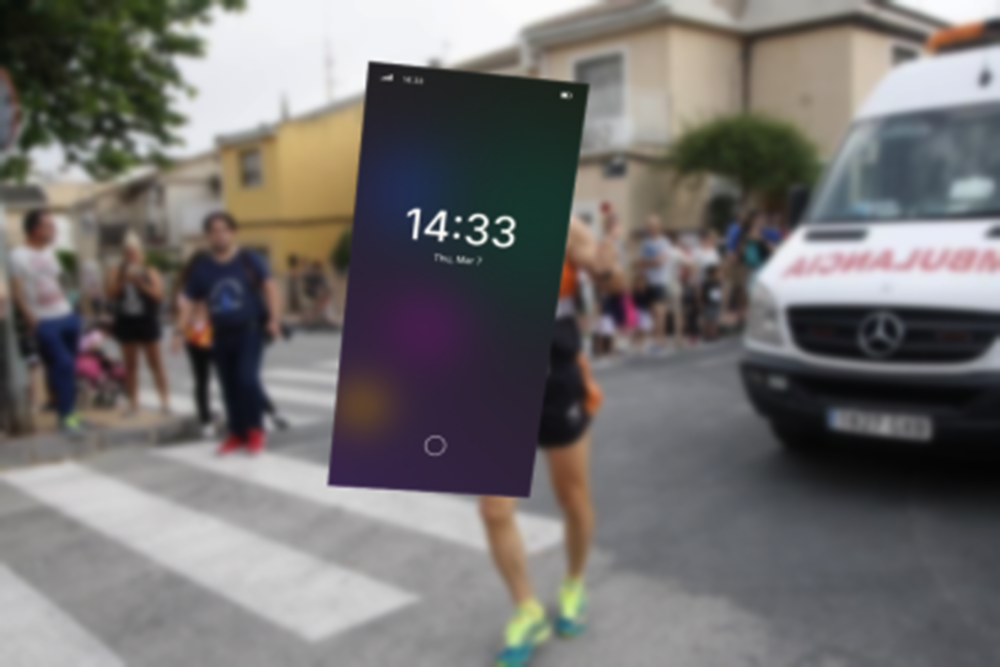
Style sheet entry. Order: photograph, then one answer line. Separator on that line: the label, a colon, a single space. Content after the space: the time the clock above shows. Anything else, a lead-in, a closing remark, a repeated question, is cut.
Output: 14:33
